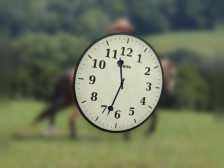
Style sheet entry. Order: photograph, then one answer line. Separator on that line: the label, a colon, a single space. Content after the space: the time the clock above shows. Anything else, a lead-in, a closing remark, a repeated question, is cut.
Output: 11:33
